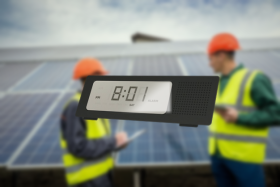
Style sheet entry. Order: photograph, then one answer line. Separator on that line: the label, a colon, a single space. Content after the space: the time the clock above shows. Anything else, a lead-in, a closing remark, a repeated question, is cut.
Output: 8:01
